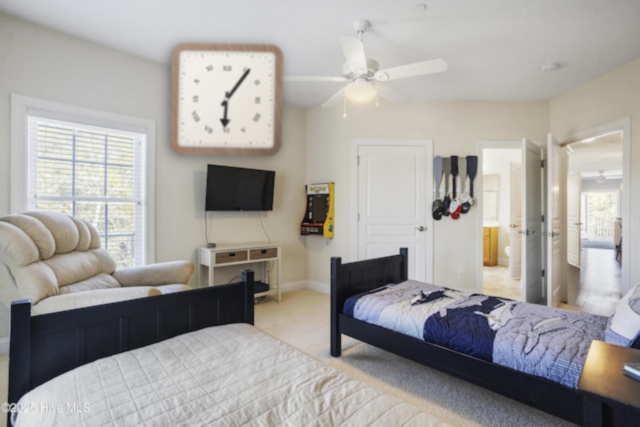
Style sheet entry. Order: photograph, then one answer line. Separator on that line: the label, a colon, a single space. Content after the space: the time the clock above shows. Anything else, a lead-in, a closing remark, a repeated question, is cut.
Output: 6:06
